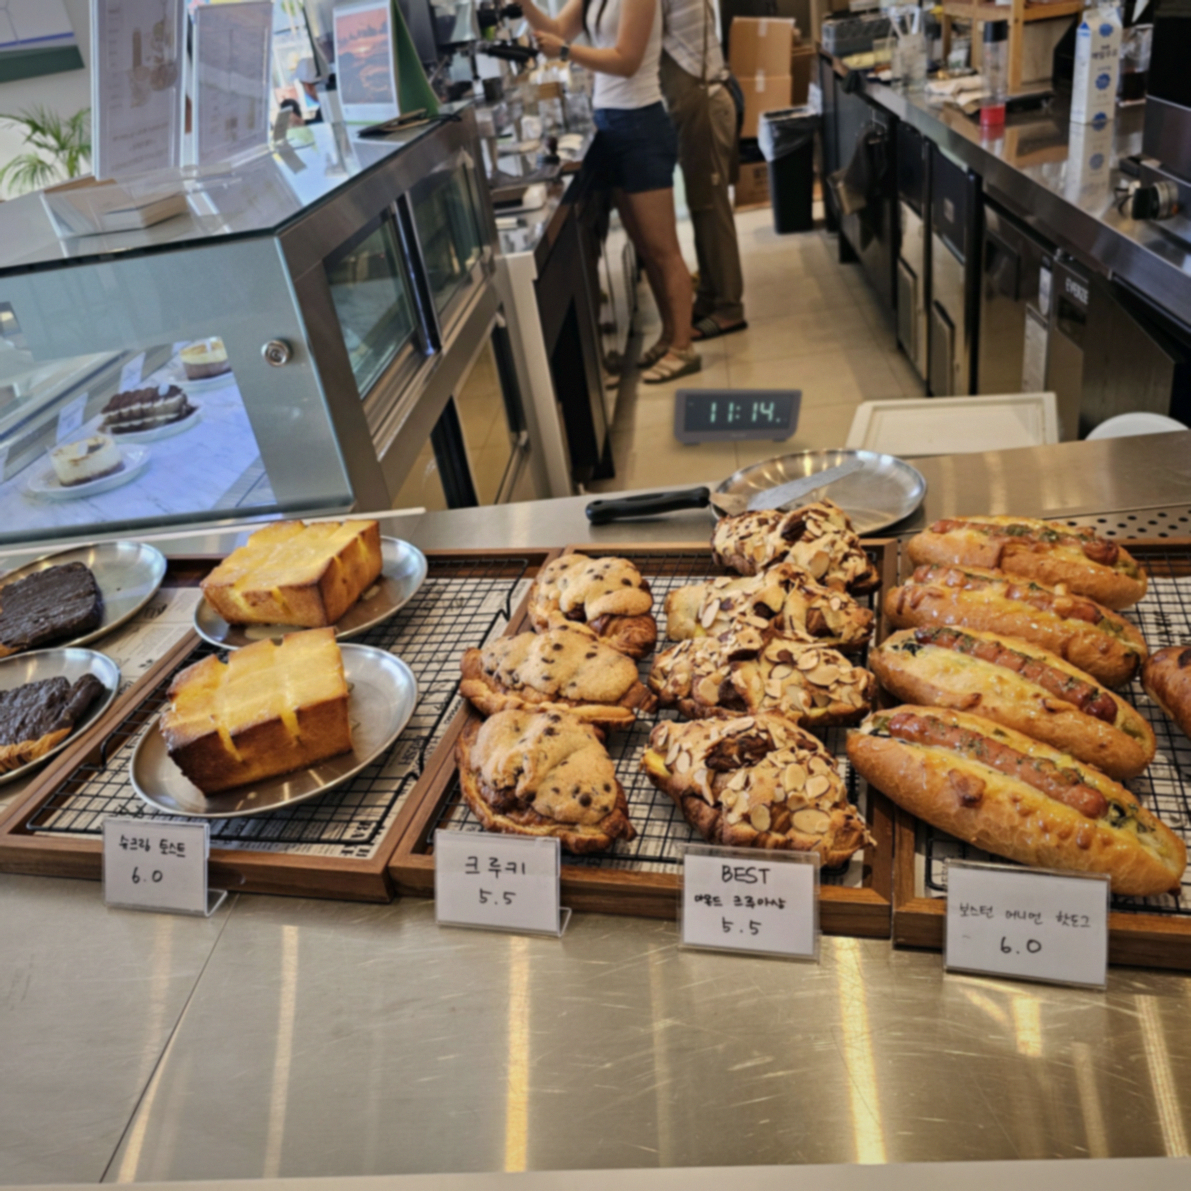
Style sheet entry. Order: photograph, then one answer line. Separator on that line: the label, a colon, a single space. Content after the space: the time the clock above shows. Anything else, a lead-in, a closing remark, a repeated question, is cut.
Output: 11:14
